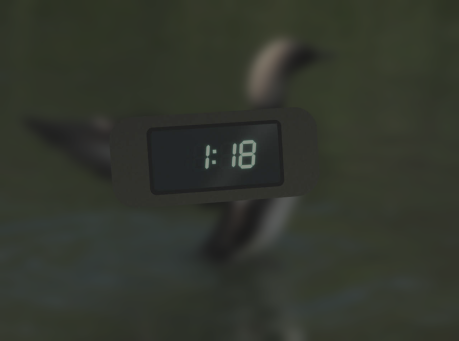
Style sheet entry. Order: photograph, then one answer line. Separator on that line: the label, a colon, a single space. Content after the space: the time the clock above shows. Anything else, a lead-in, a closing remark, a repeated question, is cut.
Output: 1:18
